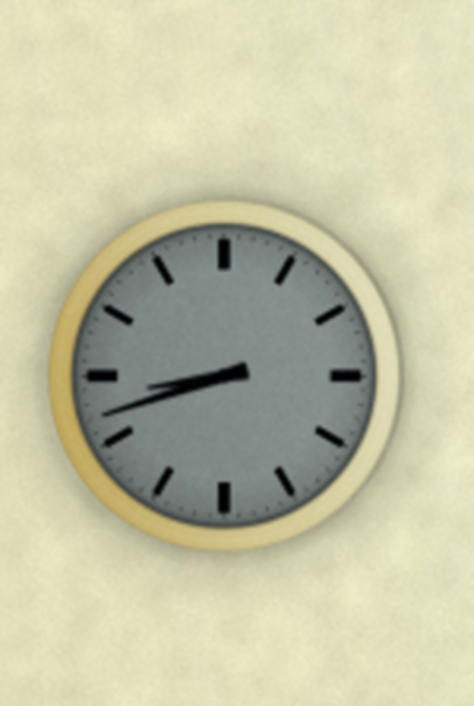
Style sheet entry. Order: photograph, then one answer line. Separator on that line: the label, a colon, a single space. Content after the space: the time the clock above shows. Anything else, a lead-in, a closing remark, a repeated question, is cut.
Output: 8:42
